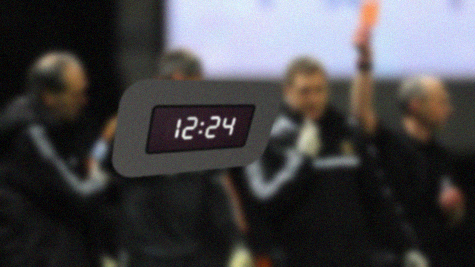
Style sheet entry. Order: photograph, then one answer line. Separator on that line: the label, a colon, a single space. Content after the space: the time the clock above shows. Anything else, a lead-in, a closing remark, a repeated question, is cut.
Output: 12:24
